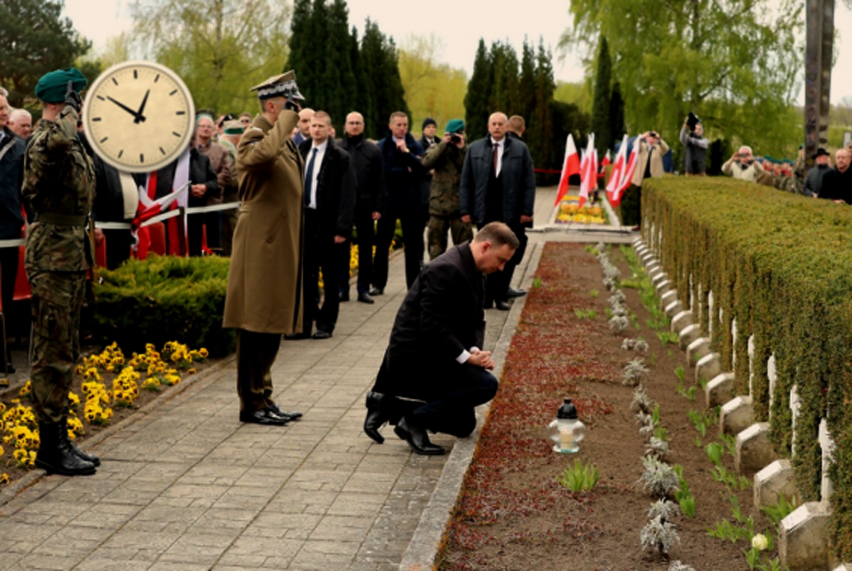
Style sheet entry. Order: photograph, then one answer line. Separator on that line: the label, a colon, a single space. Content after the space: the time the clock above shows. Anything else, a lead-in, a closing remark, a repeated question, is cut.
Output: 12:51
